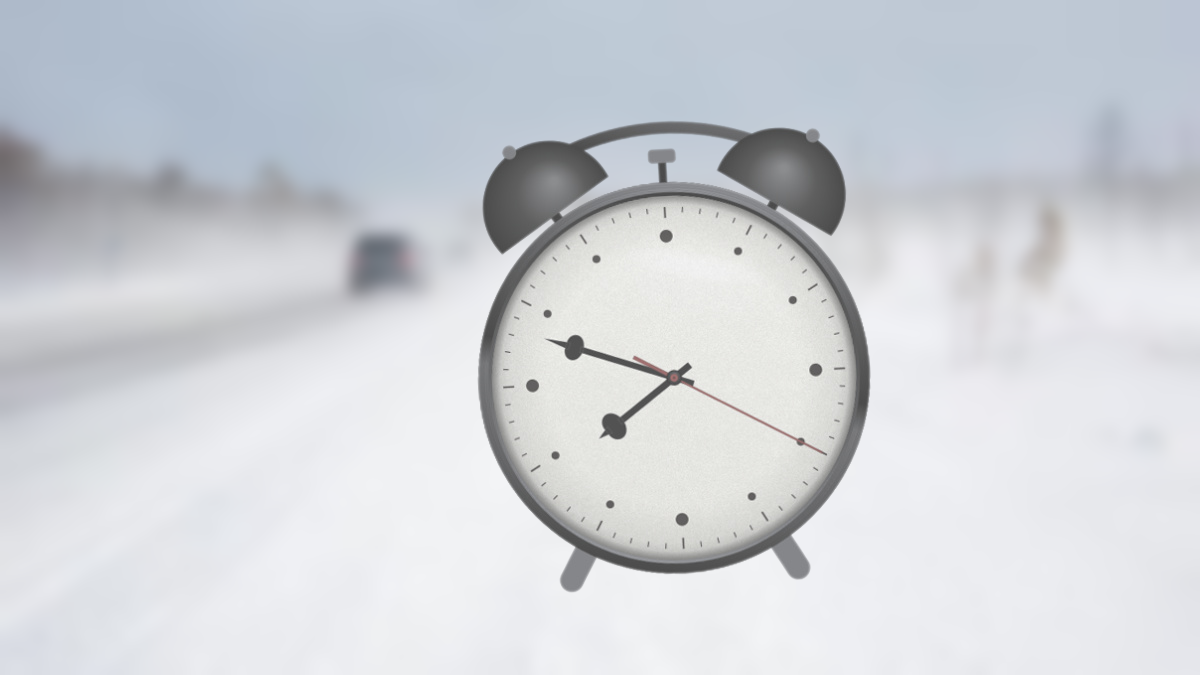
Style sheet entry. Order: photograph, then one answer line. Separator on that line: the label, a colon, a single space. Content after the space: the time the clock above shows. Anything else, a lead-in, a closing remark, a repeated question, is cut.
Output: 7:48:20
